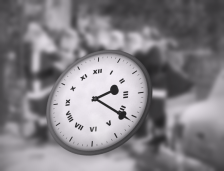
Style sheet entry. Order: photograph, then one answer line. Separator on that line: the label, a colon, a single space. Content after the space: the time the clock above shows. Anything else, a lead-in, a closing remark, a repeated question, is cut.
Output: 2:21
